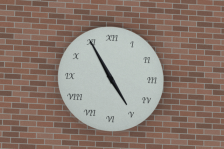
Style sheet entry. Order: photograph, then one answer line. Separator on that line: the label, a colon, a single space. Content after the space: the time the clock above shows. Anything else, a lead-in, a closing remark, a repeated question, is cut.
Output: 4:55
